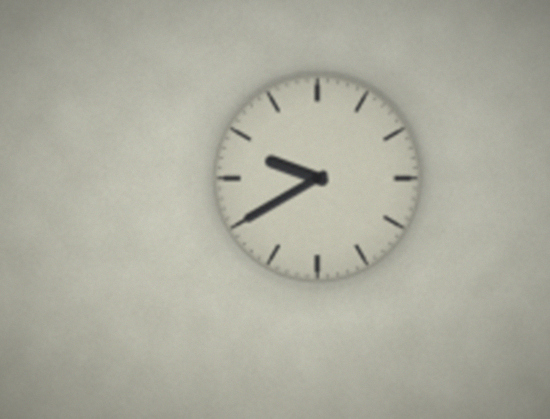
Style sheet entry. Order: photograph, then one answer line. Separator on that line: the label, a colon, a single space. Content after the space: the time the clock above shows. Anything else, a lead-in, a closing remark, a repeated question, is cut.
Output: 9:40
